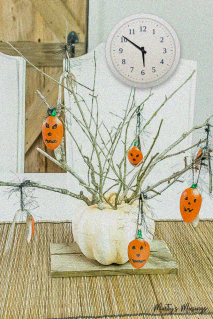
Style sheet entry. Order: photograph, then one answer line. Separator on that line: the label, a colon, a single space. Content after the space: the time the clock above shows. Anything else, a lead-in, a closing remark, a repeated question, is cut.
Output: 5:51
